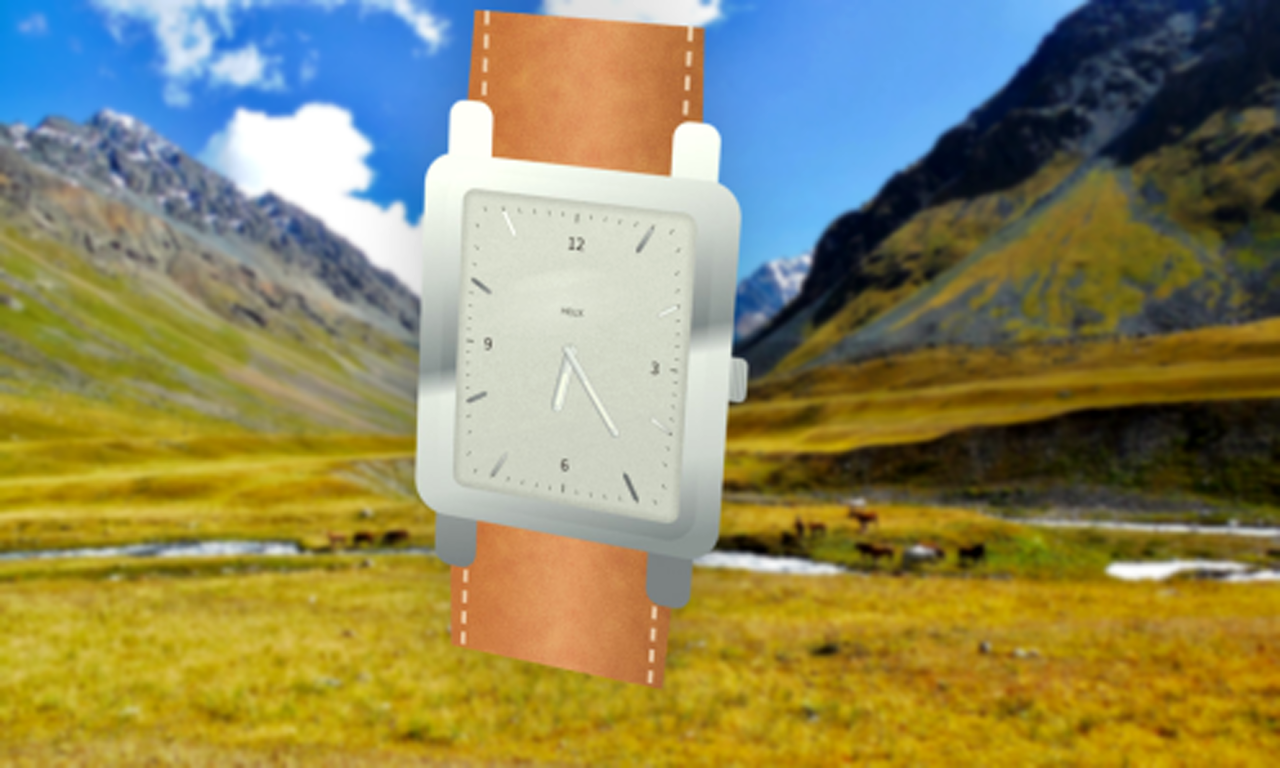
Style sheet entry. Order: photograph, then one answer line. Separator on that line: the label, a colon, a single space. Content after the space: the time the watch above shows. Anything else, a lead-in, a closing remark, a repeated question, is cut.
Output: 6:24
